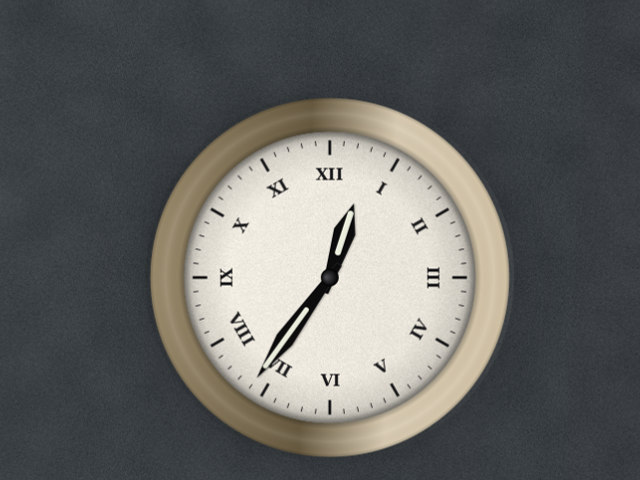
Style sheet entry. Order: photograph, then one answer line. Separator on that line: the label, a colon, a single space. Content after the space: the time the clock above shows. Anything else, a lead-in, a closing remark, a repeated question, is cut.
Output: 12:36
